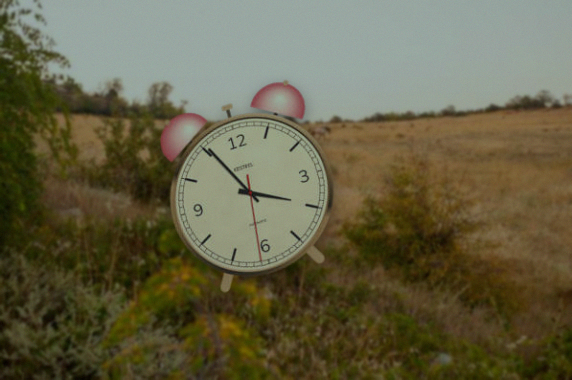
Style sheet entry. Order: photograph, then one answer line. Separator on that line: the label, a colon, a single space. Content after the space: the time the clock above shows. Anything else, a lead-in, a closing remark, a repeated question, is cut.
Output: 3:55:31
